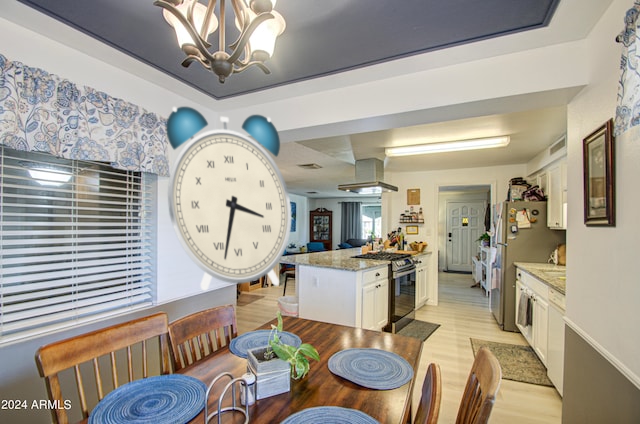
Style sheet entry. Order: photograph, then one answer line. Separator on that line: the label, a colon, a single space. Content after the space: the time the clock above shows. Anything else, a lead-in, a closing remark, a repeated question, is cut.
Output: 3:33
